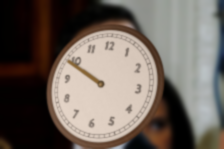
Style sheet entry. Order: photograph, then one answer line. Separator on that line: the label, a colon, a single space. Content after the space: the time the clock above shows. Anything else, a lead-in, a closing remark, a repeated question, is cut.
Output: 9:49
